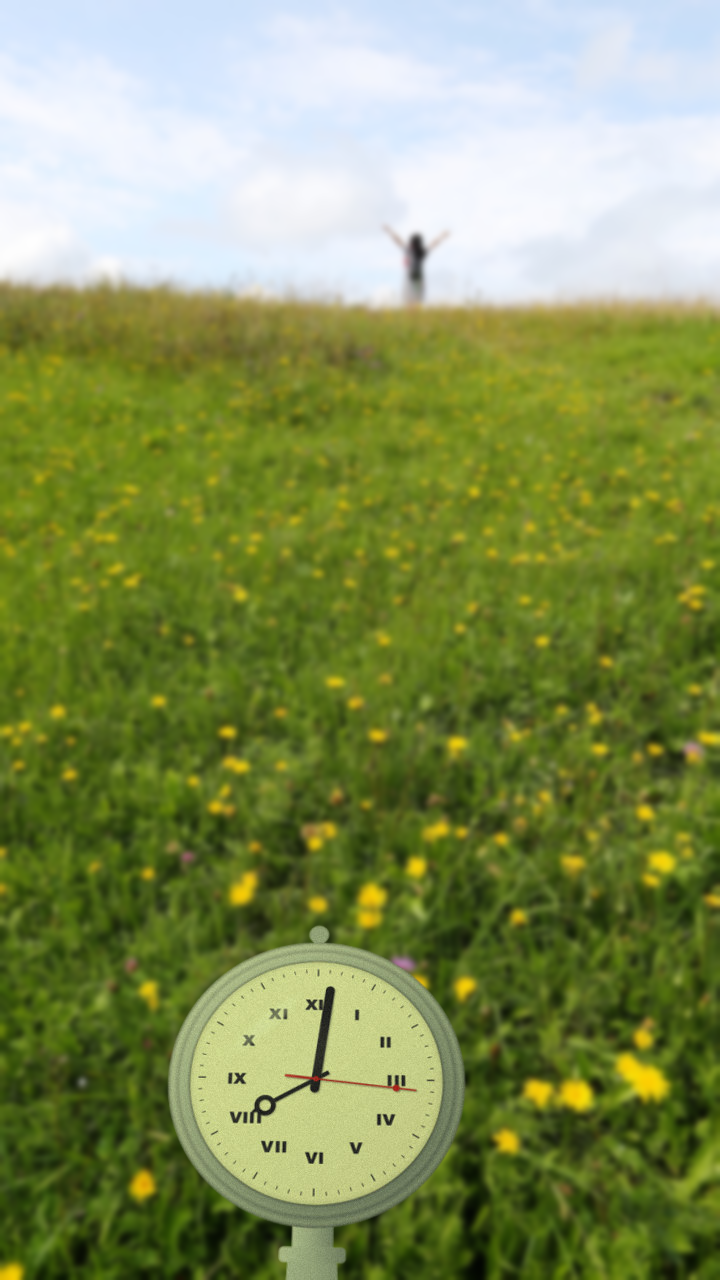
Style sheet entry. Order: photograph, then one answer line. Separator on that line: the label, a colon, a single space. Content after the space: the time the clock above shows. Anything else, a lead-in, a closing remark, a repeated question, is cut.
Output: 8:01:16
